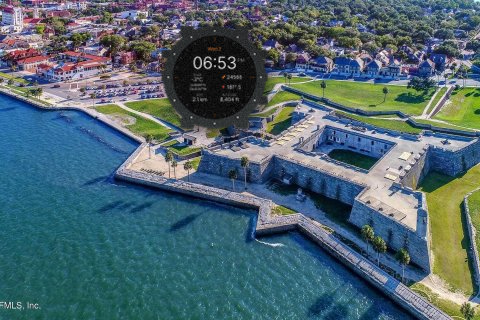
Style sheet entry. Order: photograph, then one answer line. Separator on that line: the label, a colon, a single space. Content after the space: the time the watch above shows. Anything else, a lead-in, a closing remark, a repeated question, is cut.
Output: 6:53
